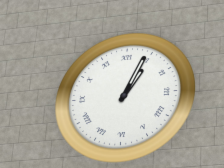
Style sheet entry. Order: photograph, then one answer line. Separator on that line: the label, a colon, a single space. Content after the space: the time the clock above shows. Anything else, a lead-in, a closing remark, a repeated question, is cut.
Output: 1:04
